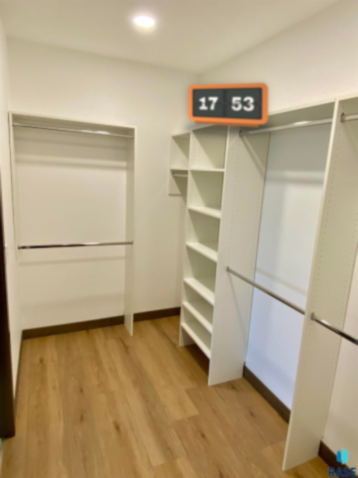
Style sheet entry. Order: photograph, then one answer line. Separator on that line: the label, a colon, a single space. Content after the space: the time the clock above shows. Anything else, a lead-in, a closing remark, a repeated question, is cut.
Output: 17:53
